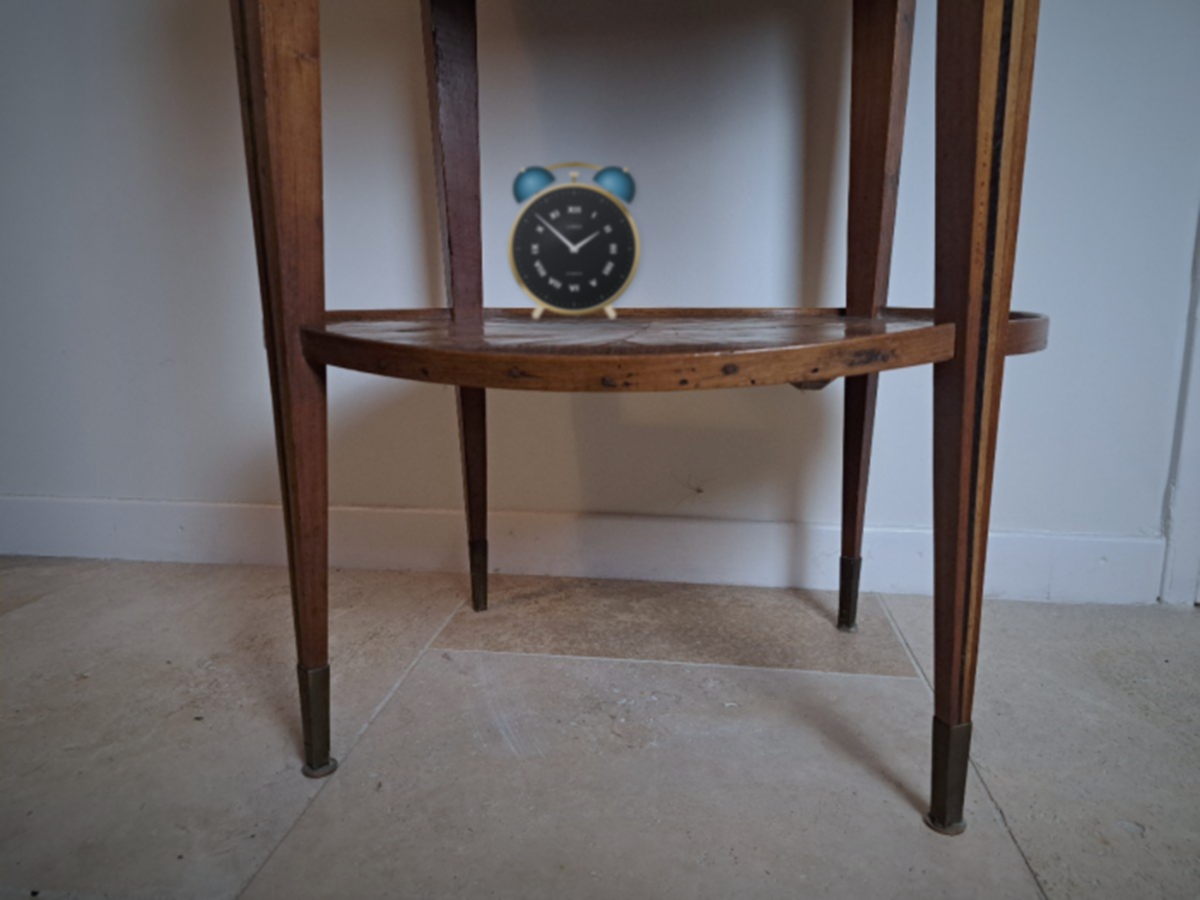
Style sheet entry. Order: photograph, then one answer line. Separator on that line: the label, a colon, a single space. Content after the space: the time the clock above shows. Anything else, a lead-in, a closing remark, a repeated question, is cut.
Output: 1:52
